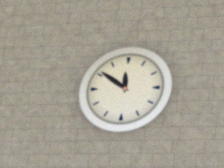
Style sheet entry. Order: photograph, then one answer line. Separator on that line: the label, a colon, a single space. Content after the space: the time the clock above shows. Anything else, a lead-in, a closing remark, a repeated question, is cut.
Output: 11:51
